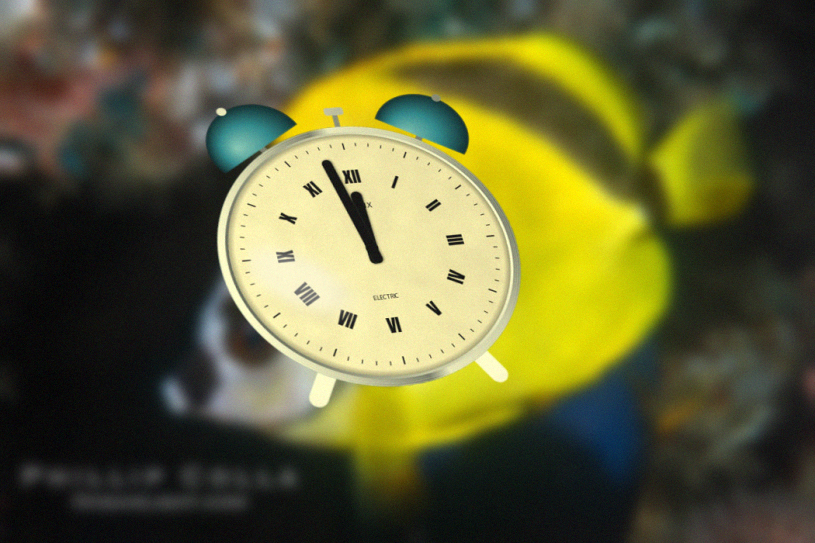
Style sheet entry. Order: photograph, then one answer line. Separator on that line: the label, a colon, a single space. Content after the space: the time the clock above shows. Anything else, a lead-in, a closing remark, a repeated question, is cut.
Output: 11:58
